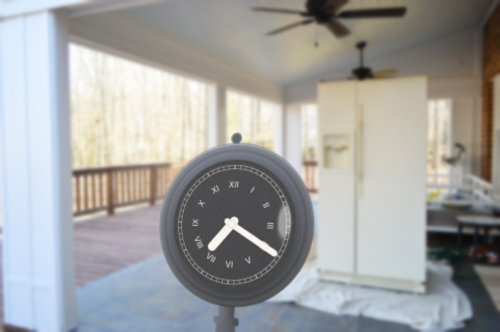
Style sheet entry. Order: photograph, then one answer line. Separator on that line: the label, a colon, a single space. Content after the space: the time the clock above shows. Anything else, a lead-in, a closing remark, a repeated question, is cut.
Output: 7:20
